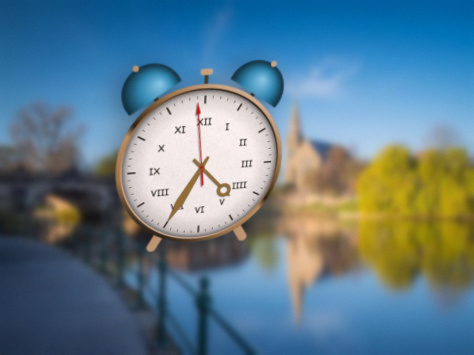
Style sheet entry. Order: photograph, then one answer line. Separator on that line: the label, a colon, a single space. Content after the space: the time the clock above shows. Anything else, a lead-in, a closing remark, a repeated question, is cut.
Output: 4:34:59
